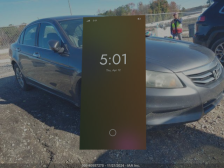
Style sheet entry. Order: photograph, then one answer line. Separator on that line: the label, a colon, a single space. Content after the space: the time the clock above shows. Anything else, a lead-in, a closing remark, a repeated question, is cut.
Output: 5:01
